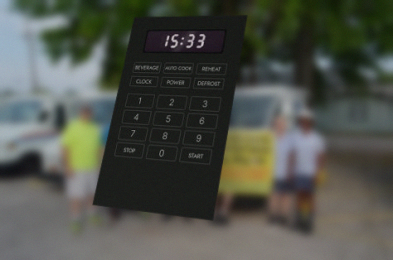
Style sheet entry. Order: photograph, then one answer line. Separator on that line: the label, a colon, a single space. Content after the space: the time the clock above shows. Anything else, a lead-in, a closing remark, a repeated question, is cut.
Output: 15:33
